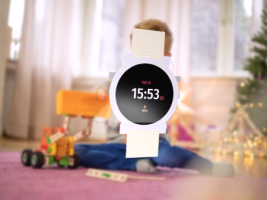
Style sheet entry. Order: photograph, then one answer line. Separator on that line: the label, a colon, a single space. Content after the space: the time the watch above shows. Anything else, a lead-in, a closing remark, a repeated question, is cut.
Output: 15:53
